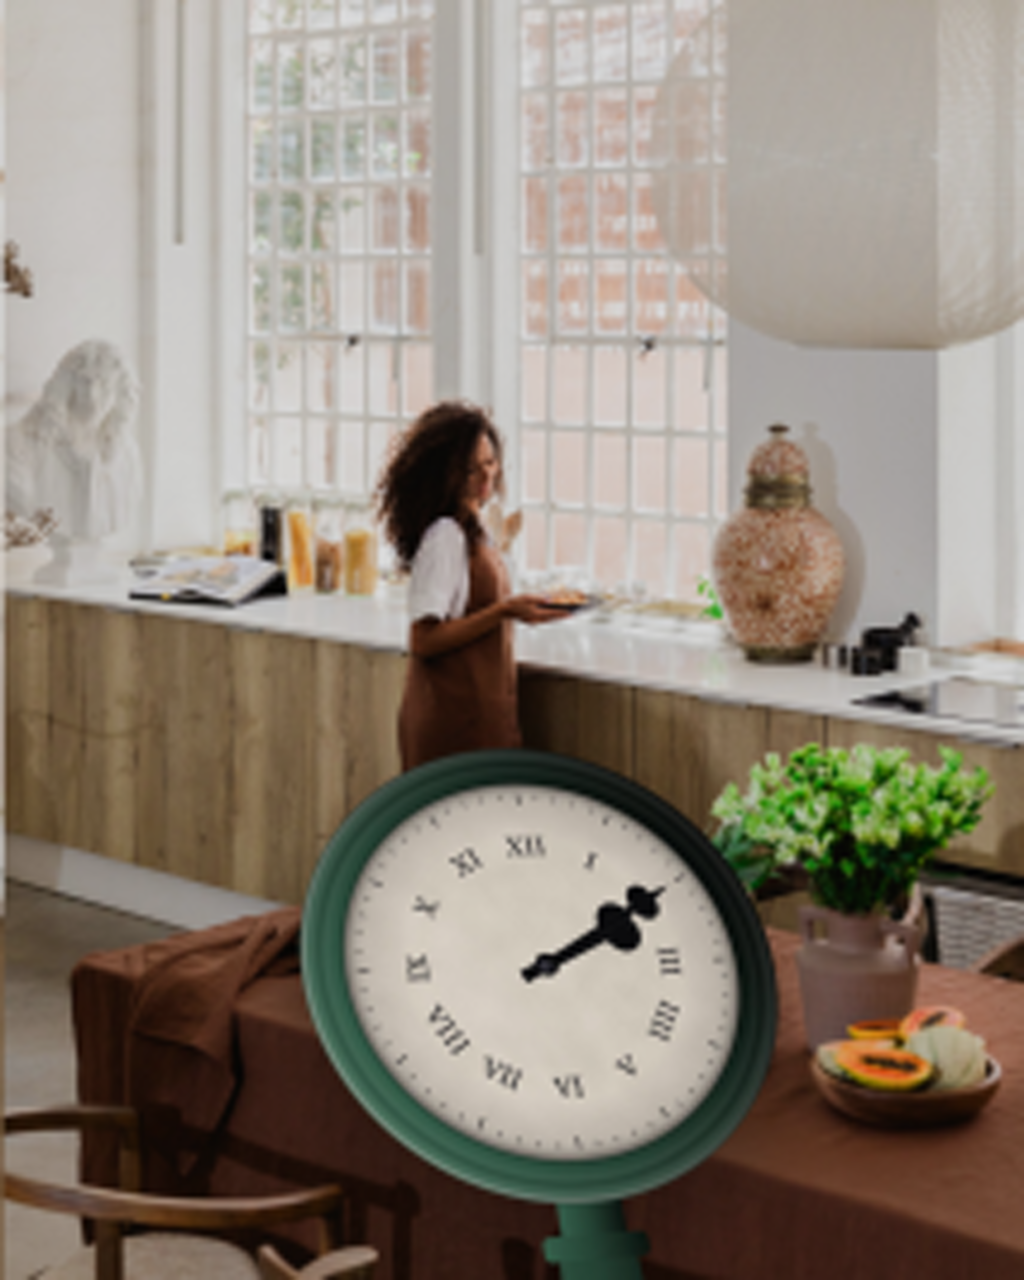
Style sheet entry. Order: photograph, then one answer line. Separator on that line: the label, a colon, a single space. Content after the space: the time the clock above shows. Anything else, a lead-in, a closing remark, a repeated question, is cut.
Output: 2:10
